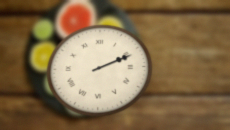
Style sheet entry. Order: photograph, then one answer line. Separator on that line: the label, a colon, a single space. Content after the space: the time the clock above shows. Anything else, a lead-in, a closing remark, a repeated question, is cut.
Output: 2:11
